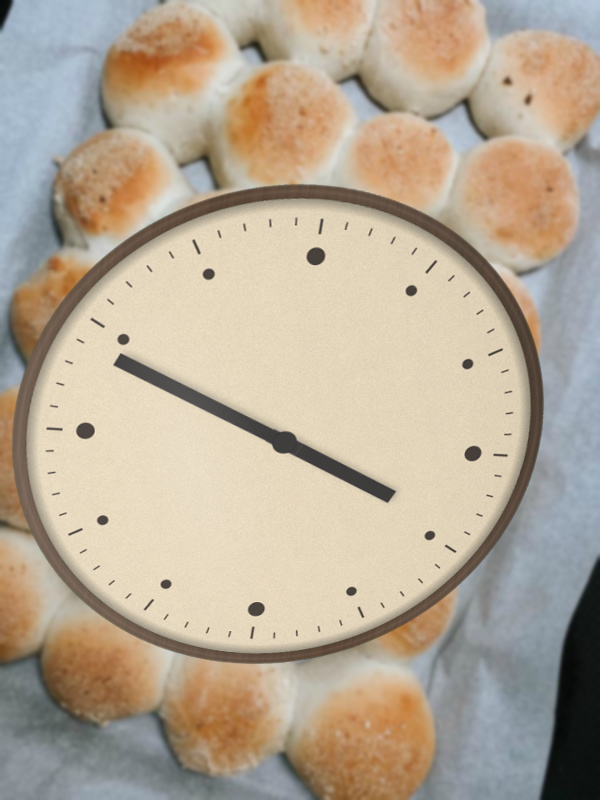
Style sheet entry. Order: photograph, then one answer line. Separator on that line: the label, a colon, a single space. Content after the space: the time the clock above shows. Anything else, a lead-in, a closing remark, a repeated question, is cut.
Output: 3:49
